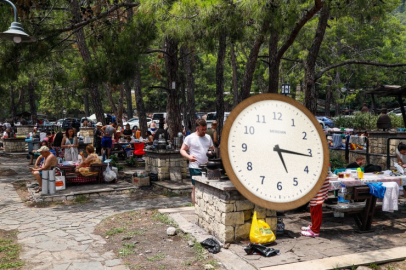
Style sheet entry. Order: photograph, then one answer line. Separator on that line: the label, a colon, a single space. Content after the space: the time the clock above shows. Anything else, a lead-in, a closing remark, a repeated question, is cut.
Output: 5:16
